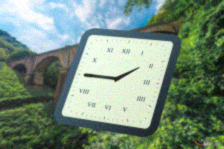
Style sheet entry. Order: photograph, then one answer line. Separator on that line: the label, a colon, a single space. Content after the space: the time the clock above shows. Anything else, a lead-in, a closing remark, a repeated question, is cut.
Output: 1:45
